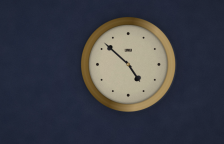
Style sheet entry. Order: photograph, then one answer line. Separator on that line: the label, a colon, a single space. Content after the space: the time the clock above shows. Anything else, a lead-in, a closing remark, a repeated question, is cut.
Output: 4:52
